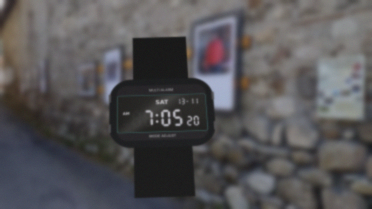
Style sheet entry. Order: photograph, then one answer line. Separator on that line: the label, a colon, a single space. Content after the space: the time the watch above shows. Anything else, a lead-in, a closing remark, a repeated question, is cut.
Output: 7:05:20
